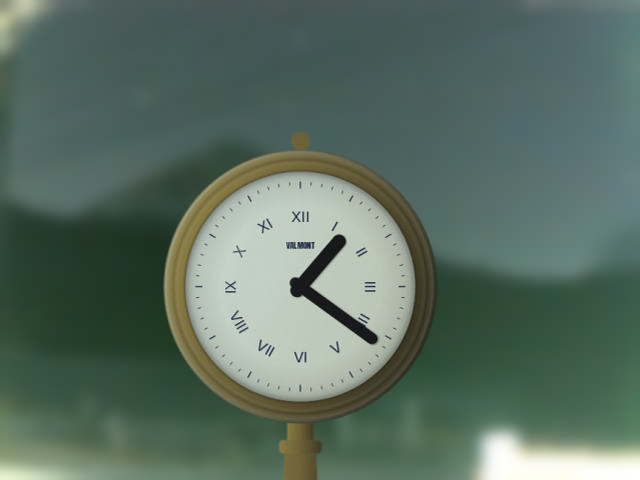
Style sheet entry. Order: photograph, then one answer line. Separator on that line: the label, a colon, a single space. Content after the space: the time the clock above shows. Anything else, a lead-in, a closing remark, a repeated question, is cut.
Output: 1:21
